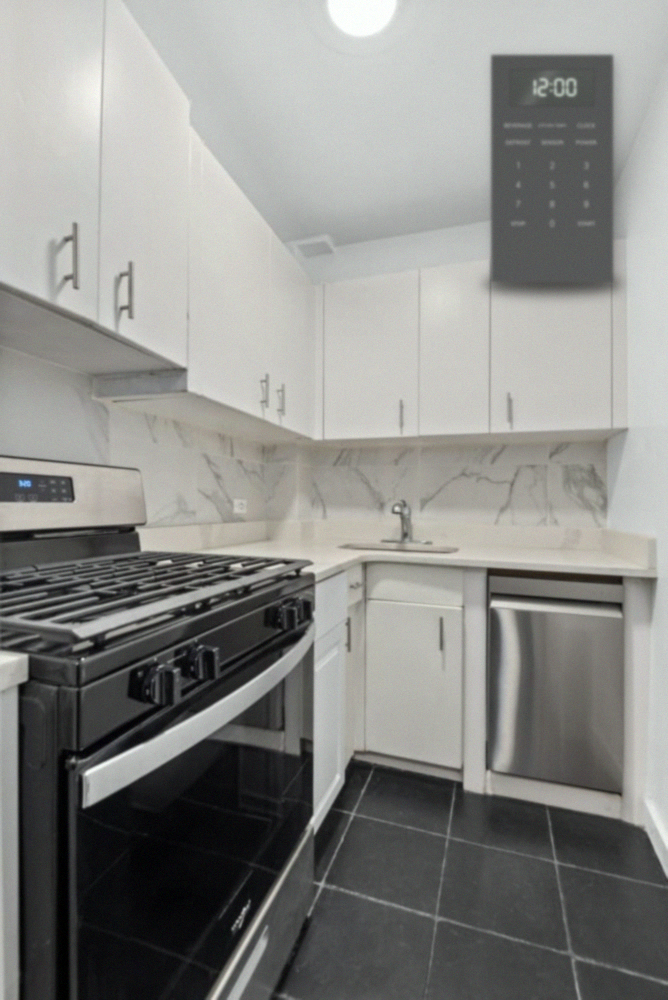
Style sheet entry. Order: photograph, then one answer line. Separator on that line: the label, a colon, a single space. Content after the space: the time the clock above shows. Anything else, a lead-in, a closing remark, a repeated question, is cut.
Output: 12:00
